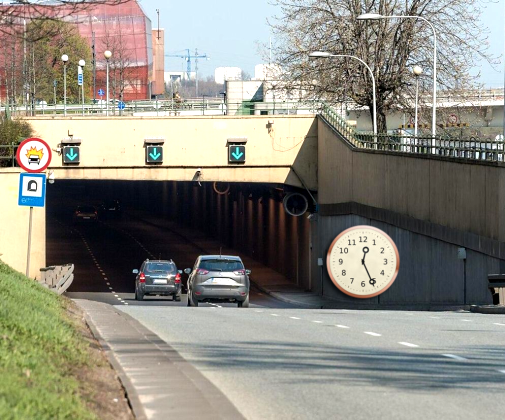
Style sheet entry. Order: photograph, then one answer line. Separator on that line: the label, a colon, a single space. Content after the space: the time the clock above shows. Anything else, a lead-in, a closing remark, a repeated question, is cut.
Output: 12:26
